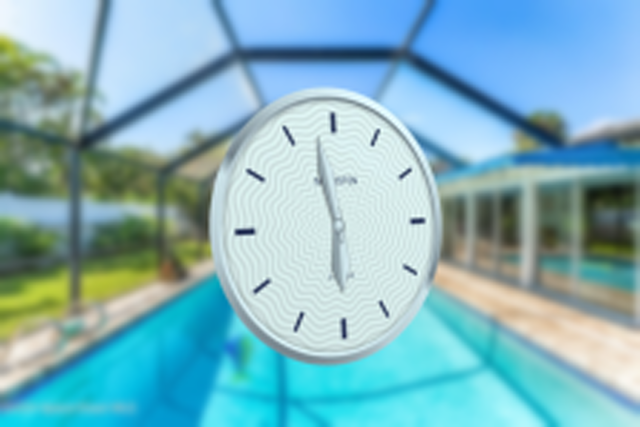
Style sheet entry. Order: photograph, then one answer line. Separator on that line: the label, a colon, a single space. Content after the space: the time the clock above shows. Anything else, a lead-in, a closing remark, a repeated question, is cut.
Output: 5:58
